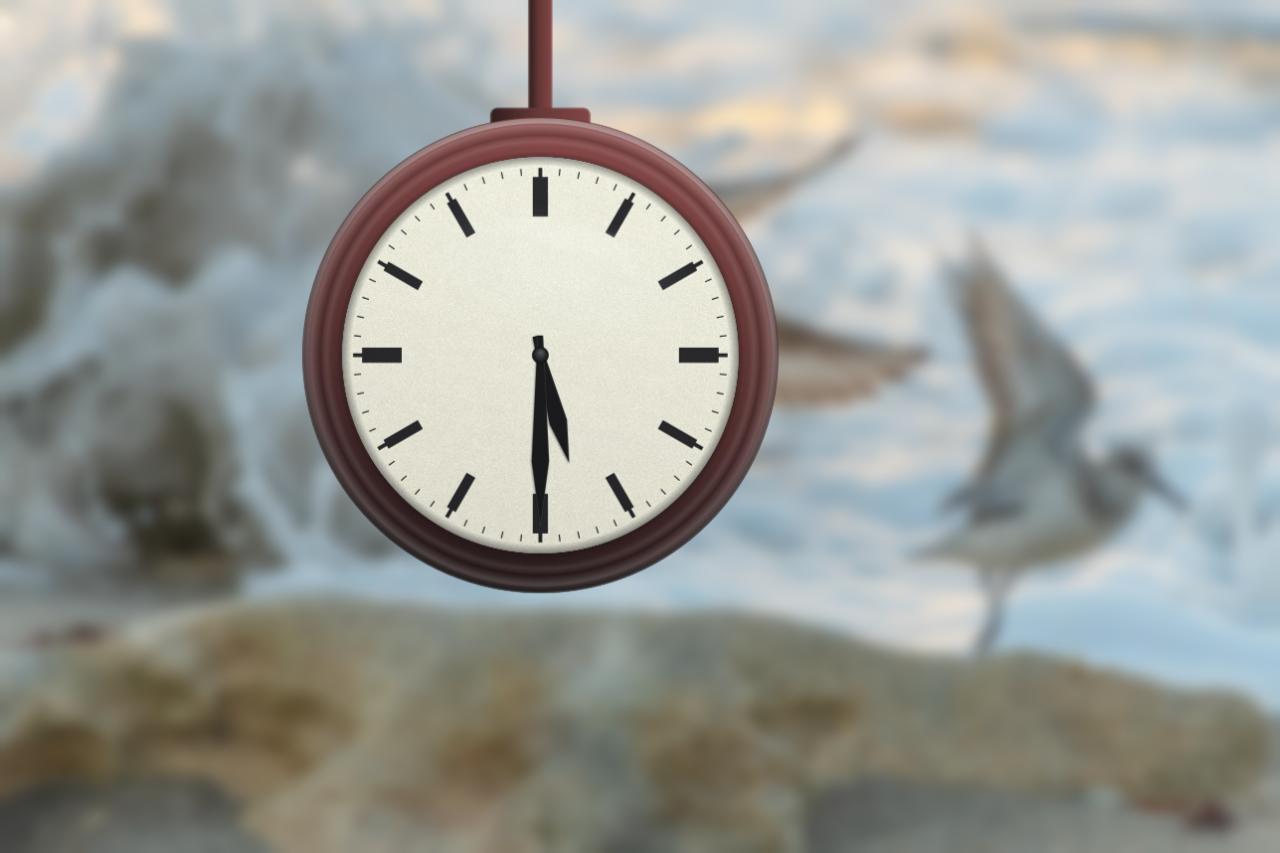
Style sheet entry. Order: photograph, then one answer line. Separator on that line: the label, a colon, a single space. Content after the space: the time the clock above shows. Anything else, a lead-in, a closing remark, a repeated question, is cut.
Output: 5:30
